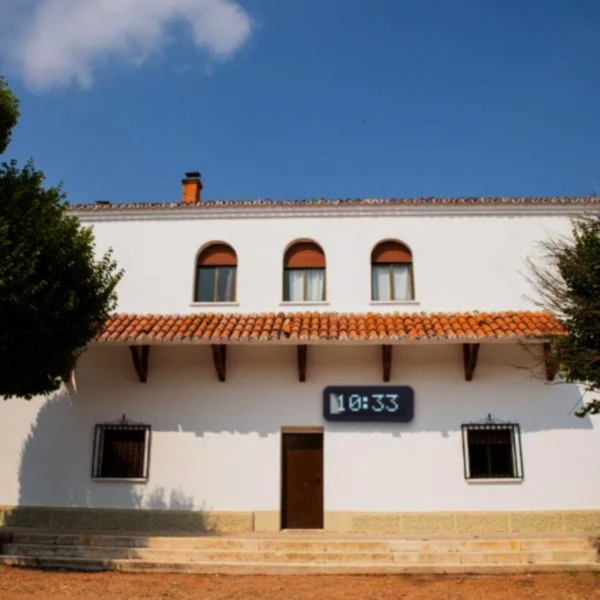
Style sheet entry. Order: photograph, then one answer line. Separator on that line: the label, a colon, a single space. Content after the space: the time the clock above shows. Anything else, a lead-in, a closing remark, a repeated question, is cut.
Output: 10:33
